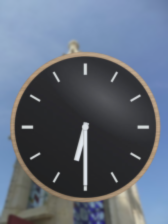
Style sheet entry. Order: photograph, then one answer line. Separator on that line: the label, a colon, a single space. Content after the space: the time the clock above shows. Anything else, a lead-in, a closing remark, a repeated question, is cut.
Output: 6:30
